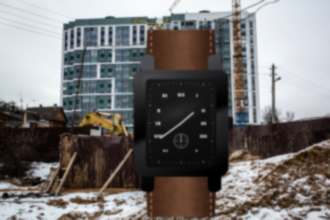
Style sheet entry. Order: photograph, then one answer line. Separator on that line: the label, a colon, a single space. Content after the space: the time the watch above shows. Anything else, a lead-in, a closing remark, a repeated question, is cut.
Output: 1:39
